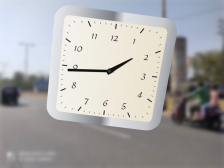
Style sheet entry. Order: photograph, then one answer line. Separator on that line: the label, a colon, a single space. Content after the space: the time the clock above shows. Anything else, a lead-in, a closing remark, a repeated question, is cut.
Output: 1:44
